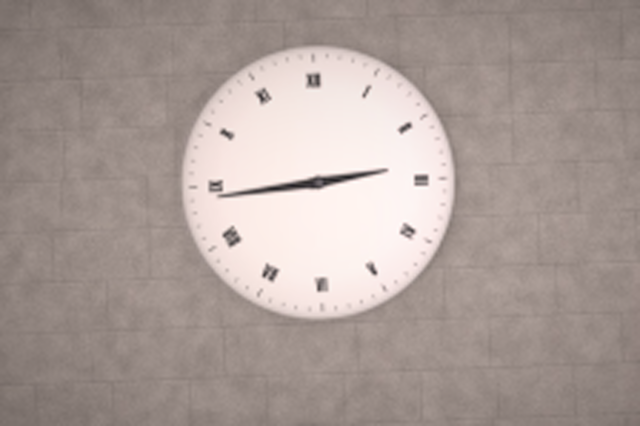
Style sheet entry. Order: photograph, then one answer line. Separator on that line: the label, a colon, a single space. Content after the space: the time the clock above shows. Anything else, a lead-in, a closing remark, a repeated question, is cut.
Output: 2:44
